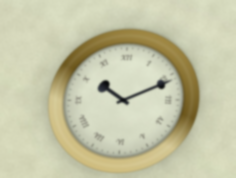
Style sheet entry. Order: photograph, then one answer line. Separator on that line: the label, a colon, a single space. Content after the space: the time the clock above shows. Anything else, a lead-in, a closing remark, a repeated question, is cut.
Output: 10:11
